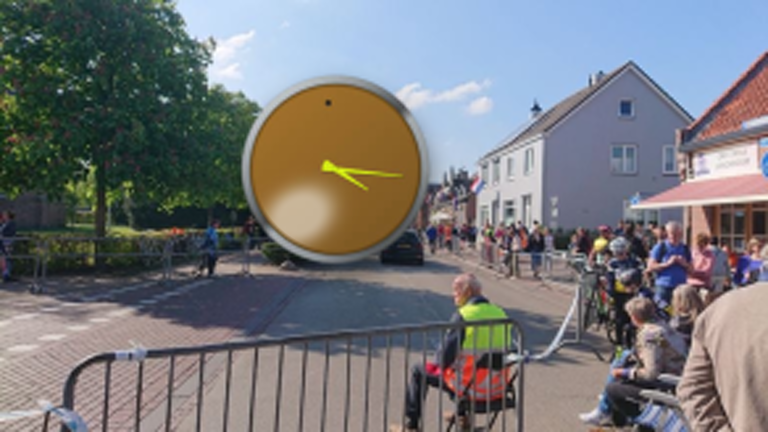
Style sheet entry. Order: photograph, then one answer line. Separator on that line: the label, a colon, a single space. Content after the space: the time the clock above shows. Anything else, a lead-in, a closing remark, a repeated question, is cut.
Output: 4:17
